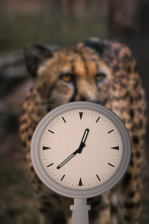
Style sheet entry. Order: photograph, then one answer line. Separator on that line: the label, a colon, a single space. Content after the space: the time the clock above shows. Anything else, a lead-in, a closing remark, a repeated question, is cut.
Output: 12:38
